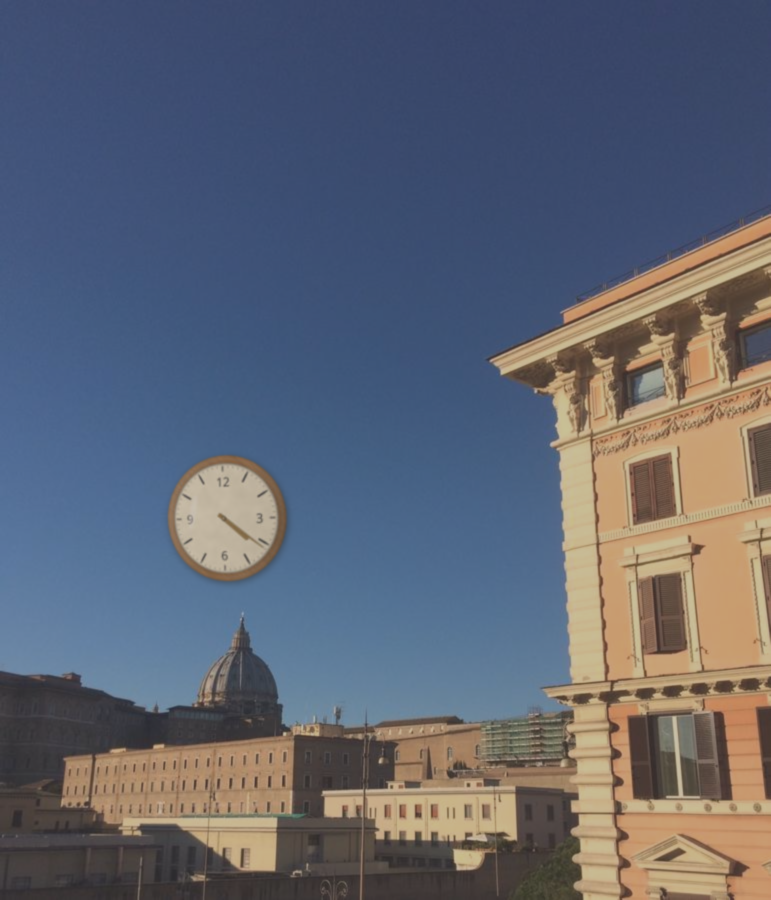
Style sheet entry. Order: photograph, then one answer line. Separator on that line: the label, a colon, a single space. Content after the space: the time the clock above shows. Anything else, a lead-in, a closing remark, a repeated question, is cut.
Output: 4:21
